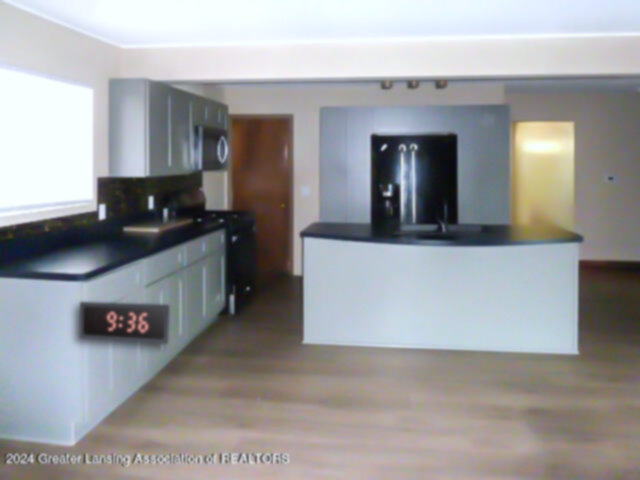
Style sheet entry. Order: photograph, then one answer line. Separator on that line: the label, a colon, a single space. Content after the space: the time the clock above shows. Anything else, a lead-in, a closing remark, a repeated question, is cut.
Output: 9:36
